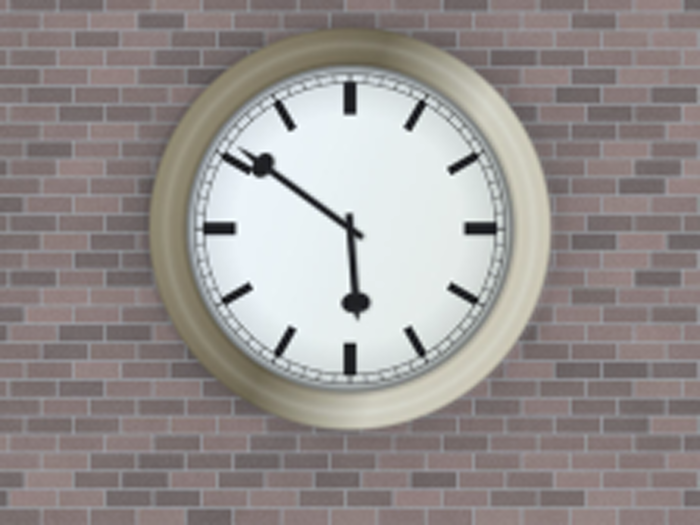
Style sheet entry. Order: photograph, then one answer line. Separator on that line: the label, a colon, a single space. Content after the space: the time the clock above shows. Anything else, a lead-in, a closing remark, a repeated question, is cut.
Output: 5:51
